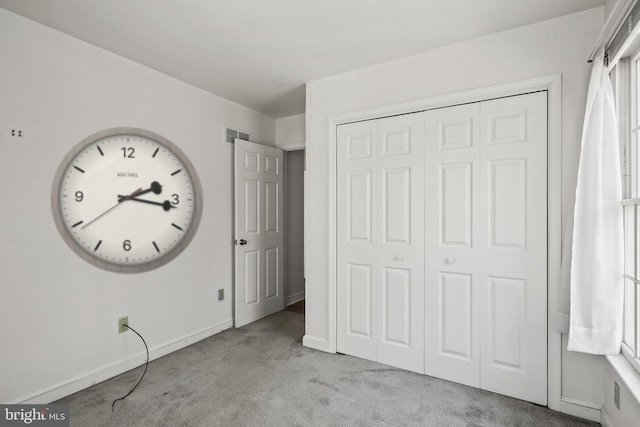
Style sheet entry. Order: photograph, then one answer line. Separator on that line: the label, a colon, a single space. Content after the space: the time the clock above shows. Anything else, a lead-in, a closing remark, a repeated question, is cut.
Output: 2:16:39
